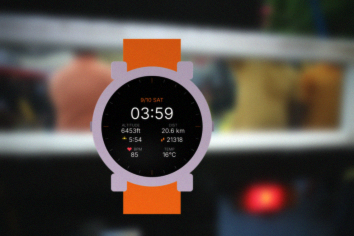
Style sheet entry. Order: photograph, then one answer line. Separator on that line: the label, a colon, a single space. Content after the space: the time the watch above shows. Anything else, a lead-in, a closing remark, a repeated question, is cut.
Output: 3:59
